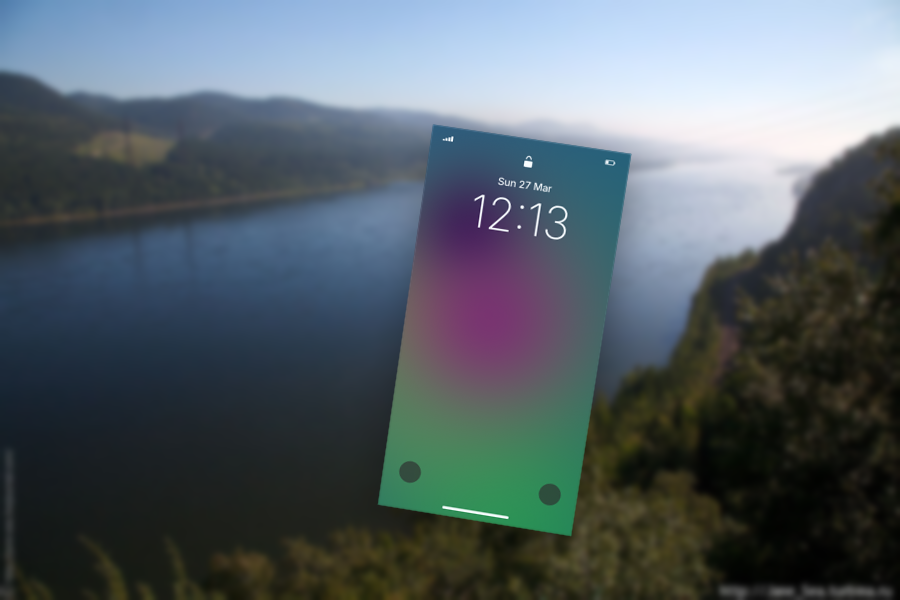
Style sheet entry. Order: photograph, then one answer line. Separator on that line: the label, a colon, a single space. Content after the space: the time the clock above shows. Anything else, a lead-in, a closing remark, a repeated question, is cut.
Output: 12:13
